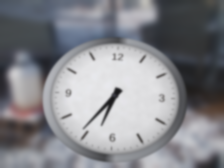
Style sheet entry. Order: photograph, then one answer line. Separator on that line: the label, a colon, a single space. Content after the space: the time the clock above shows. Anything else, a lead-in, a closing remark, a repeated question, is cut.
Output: 6:36
